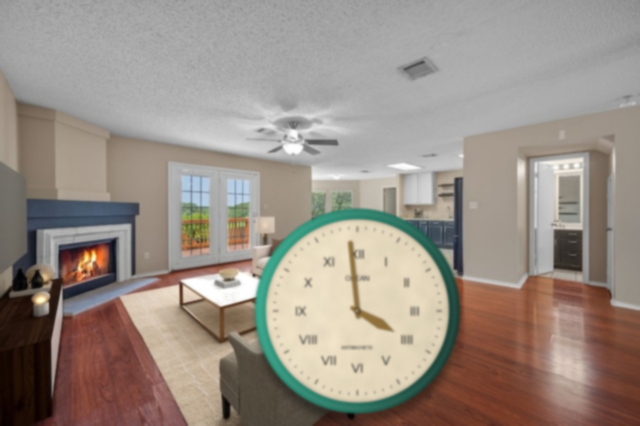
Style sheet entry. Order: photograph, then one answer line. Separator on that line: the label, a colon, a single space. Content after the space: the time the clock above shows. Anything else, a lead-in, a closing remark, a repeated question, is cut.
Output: 3:59
